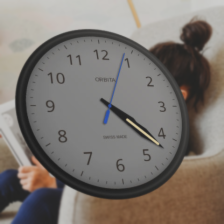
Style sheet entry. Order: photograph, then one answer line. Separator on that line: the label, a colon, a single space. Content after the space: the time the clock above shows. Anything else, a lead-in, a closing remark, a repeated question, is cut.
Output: 4:22:04
